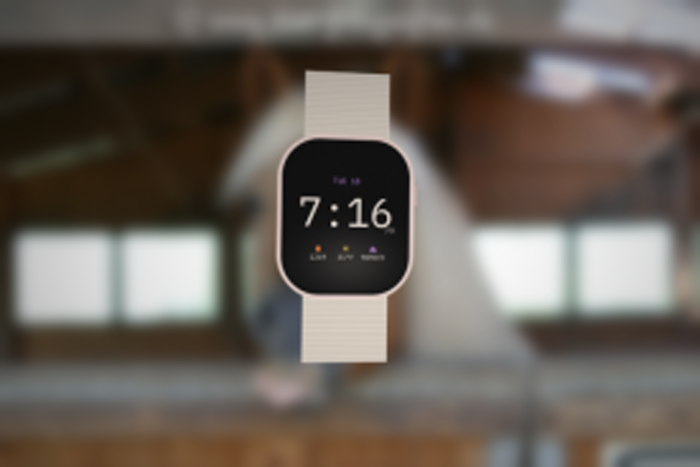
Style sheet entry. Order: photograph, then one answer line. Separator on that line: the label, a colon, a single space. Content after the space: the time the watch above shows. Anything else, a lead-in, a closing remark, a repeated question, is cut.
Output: 7:16
